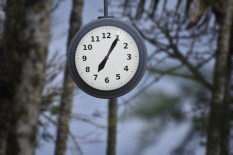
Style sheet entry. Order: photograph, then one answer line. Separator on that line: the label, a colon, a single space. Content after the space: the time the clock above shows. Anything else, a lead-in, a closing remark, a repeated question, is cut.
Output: 7:05
